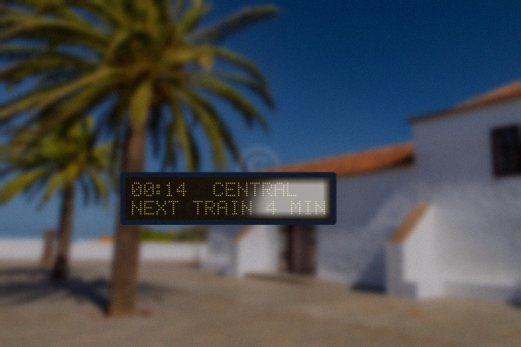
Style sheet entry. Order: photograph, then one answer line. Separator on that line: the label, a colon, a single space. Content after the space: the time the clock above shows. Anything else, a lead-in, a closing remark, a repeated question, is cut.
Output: 0:14
